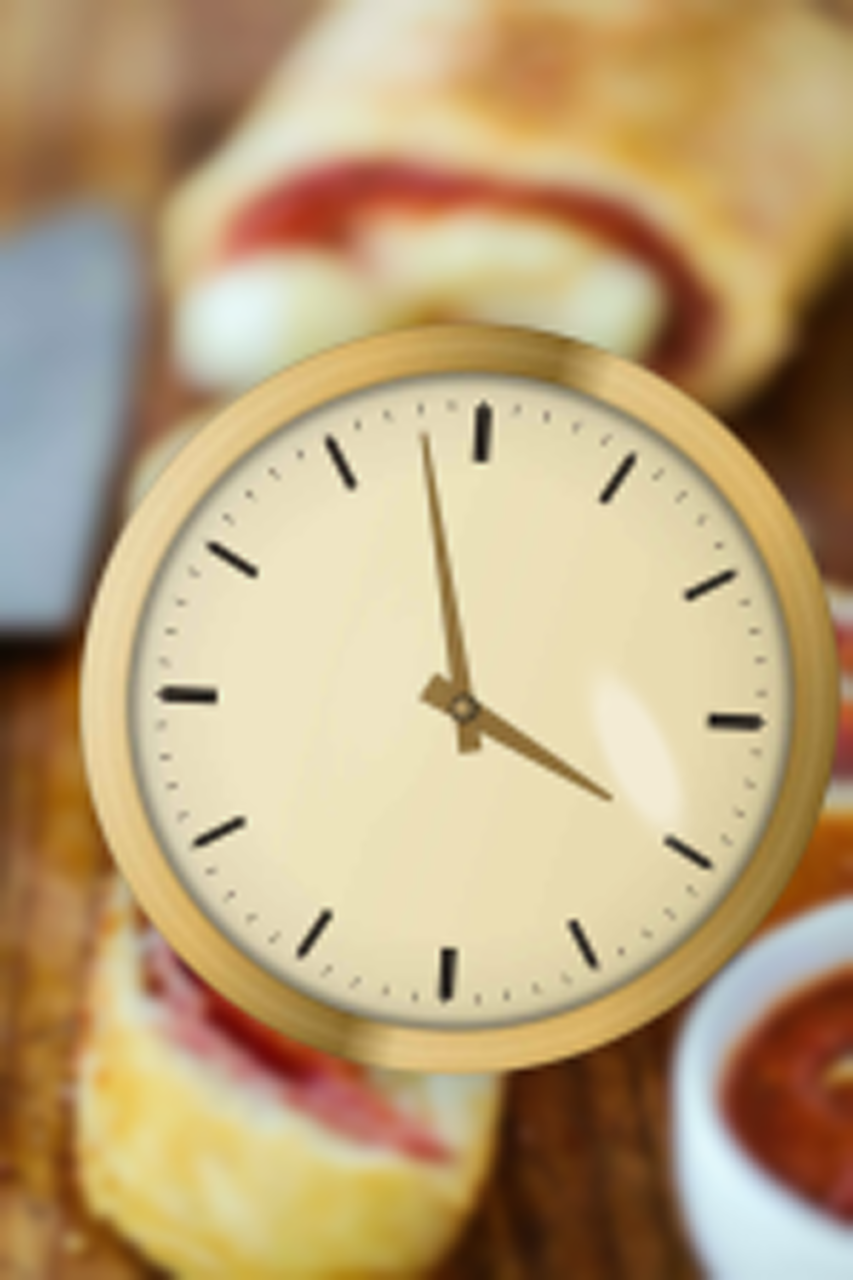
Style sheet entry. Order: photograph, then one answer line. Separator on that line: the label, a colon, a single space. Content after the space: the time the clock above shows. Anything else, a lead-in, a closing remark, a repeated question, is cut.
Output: 3:58
